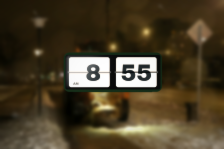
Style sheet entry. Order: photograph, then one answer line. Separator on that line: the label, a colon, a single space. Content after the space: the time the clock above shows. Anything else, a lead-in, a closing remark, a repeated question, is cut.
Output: 8:55
